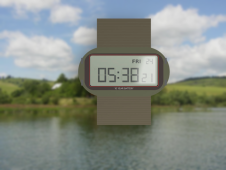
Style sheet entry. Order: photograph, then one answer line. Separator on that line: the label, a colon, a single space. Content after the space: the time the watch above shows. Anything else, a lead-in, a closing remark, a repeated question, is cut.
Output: 5:38:21
